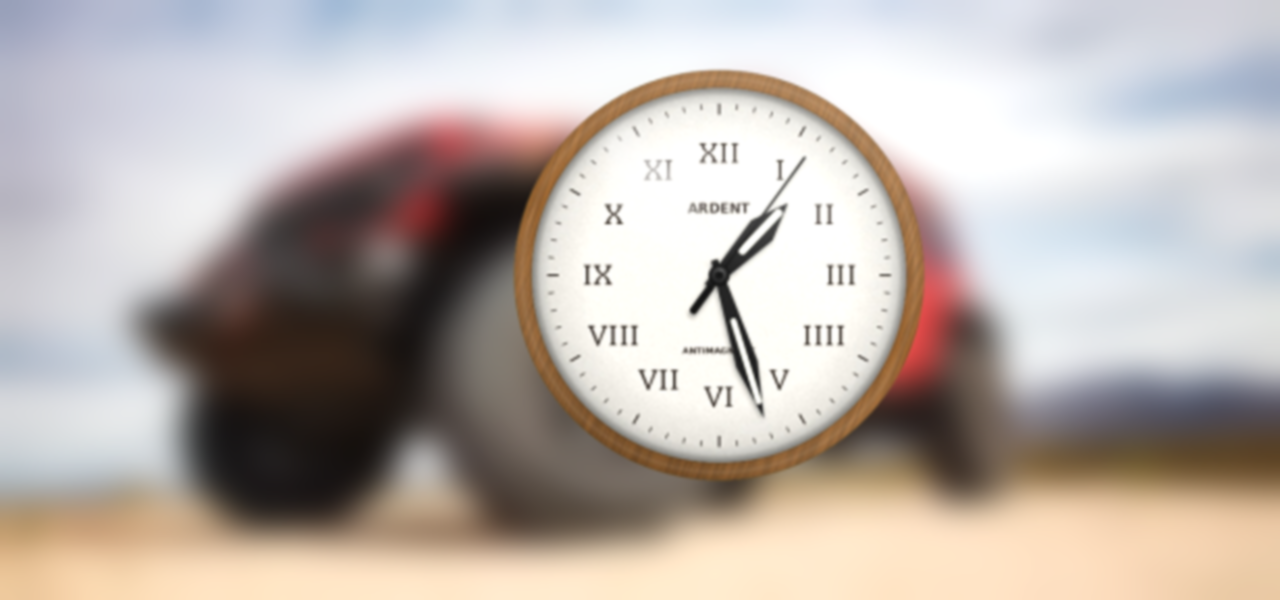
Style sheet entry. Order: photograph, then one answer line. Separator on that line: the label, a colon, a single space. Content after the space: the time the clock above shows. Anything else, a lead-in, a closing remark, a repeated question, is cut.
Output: 1:27:06
